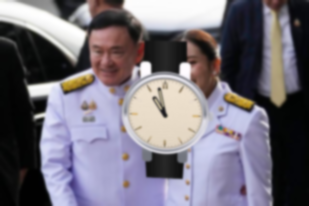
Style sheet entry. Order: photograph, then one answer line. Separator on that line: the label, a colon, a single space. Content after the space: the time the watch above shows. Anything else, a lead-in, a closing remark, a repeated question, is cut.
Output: 10:58
